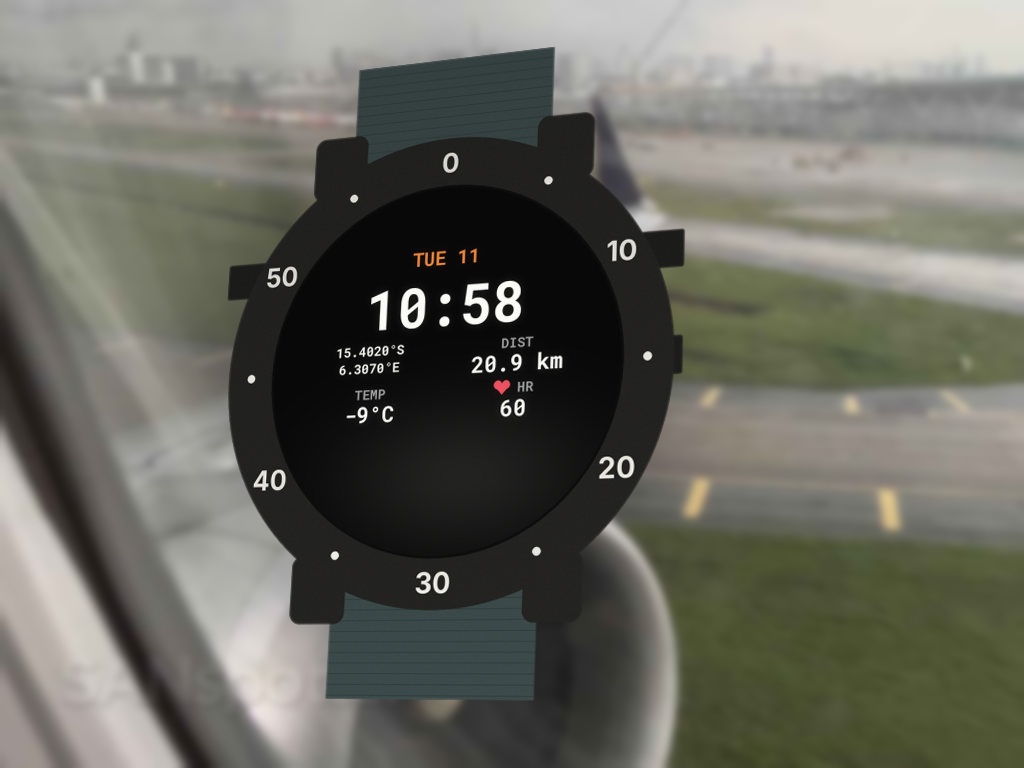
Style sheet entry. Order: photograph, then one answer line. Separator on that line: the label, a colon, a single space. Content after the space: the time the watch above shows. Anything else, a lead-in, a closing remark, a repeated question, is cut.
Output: 10:58
